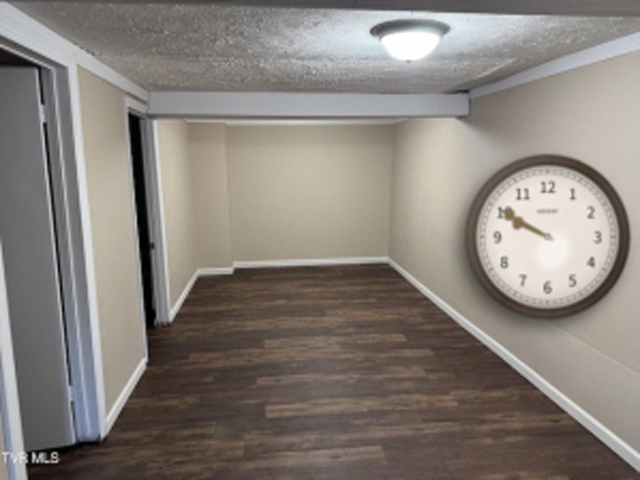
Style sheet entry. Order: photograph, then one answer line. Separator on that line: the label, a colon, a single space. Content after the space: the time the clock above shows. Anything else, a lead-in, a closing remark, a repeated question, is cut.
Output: 9:50
